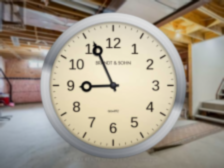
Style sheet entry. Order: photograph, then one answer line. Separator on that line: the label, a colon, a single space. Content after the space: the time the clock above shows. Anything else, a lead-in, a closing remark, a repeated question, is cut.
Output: 8:56
